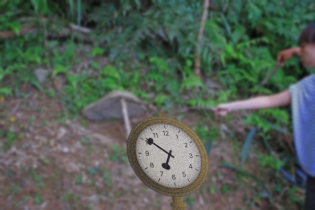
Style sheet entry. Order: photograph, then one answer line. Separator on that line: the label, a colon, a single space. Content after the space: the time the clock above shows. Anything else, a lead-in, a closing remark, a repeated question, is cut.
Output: 6:51
